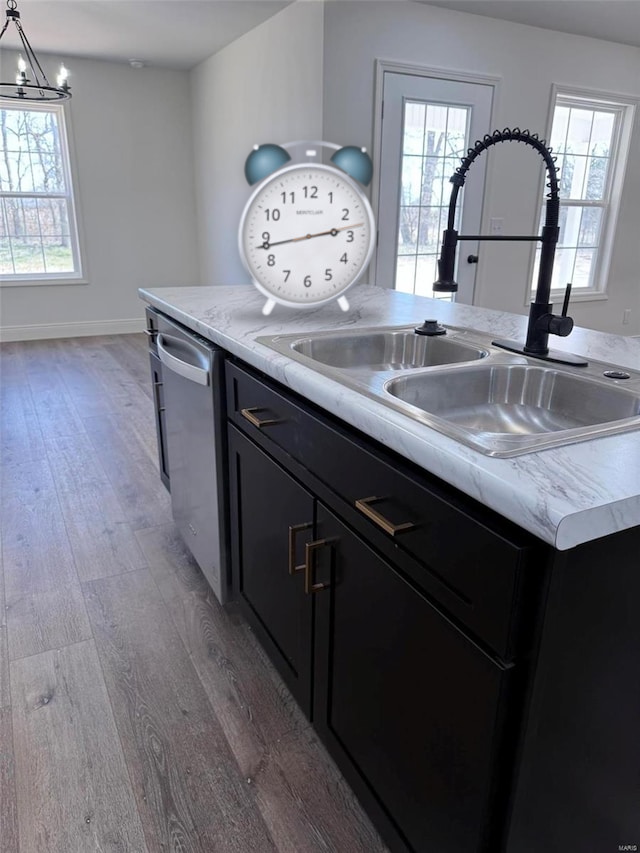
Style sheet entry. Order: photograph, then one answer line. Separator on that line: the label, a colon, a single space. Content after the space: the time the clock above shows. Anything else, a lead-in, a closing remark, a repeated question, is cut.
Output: 2:43:13
